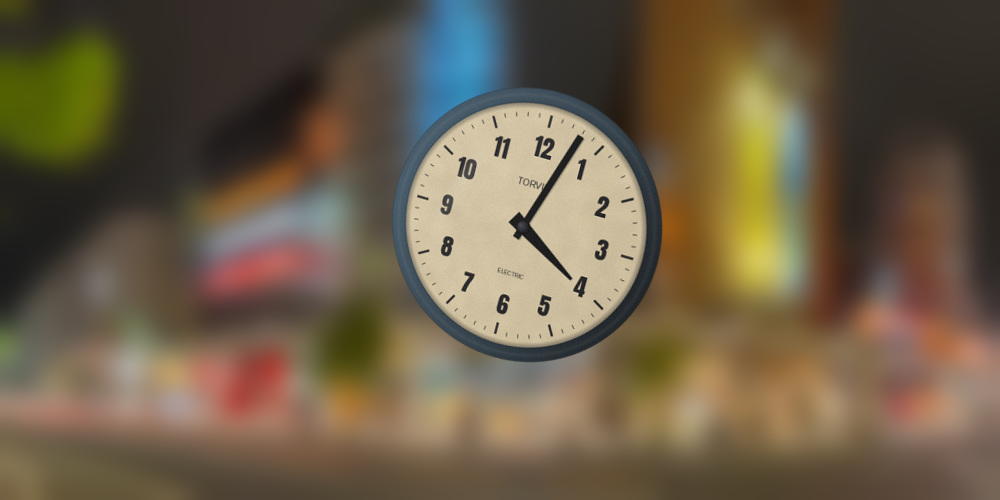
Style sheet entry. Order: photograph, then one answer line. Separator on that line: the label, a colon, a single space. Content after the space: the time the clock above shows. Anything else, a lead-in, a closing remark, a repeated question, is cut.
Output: 4:03
